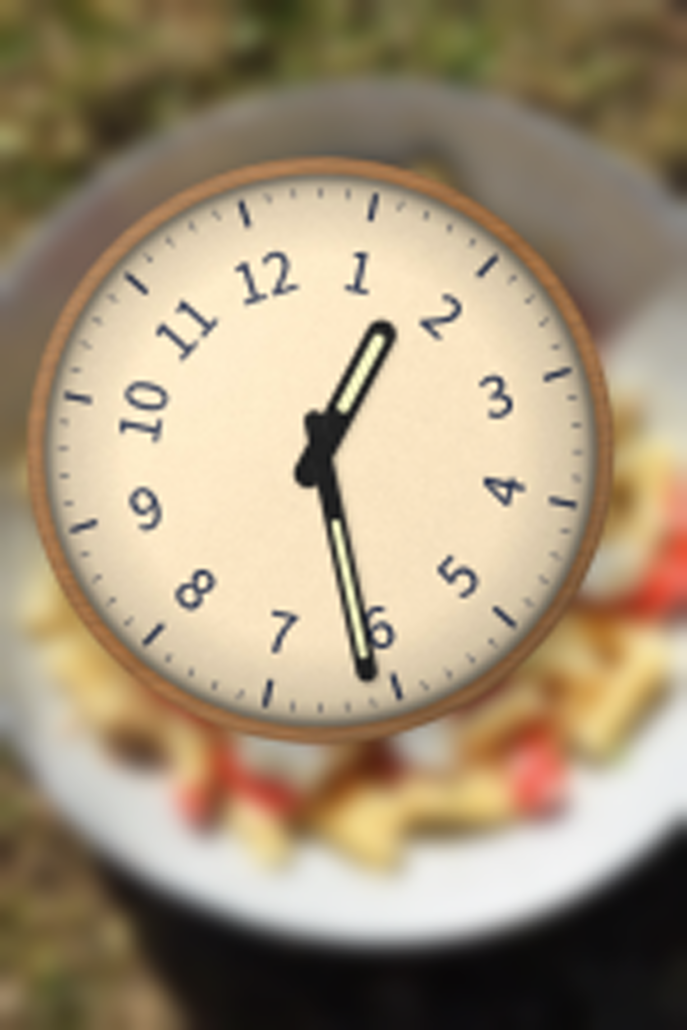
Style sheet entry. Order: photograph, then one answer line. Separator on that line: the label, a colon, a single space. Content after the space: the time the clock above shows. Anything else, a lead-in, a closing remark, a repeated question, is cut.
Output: 1:31
